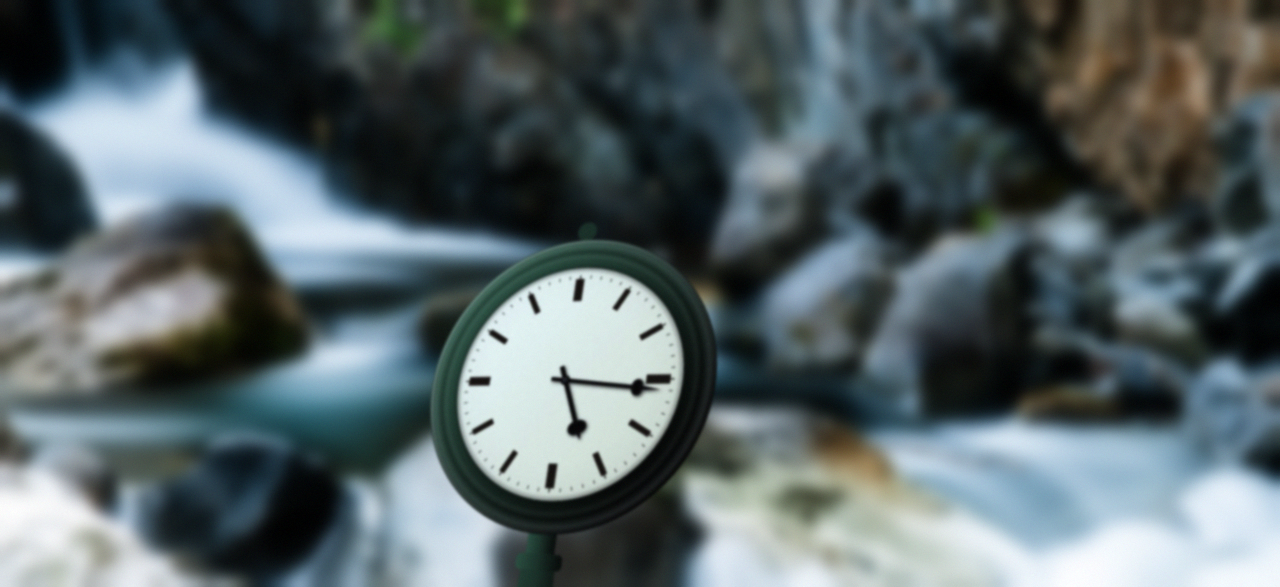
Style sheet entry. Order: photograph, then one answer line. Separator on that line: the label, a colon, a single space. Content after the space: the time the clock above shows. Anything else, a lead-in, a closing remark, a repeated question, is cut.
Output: 5:16
